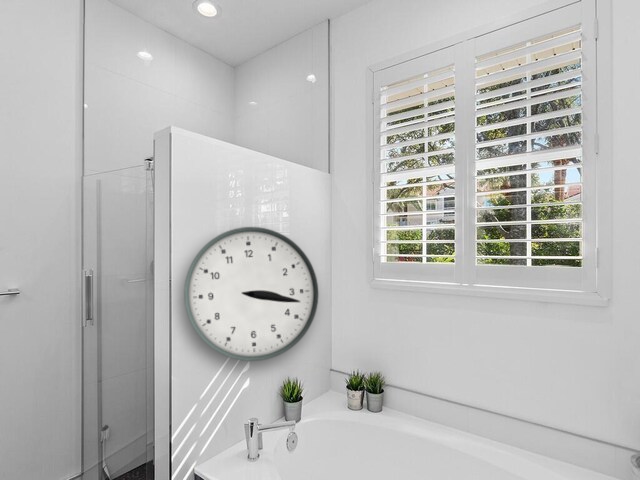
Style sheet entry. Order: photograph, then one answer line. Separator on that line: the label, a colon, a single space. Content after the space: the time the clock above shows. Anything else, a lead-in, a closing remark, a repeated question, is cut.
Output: 3:17
